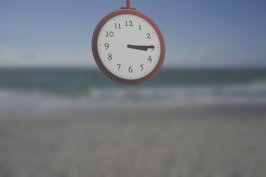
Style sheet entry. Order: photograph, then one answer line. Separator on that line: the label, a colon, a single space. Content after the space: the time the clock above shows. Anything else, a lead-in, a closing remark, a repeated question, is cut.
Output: 3:15
